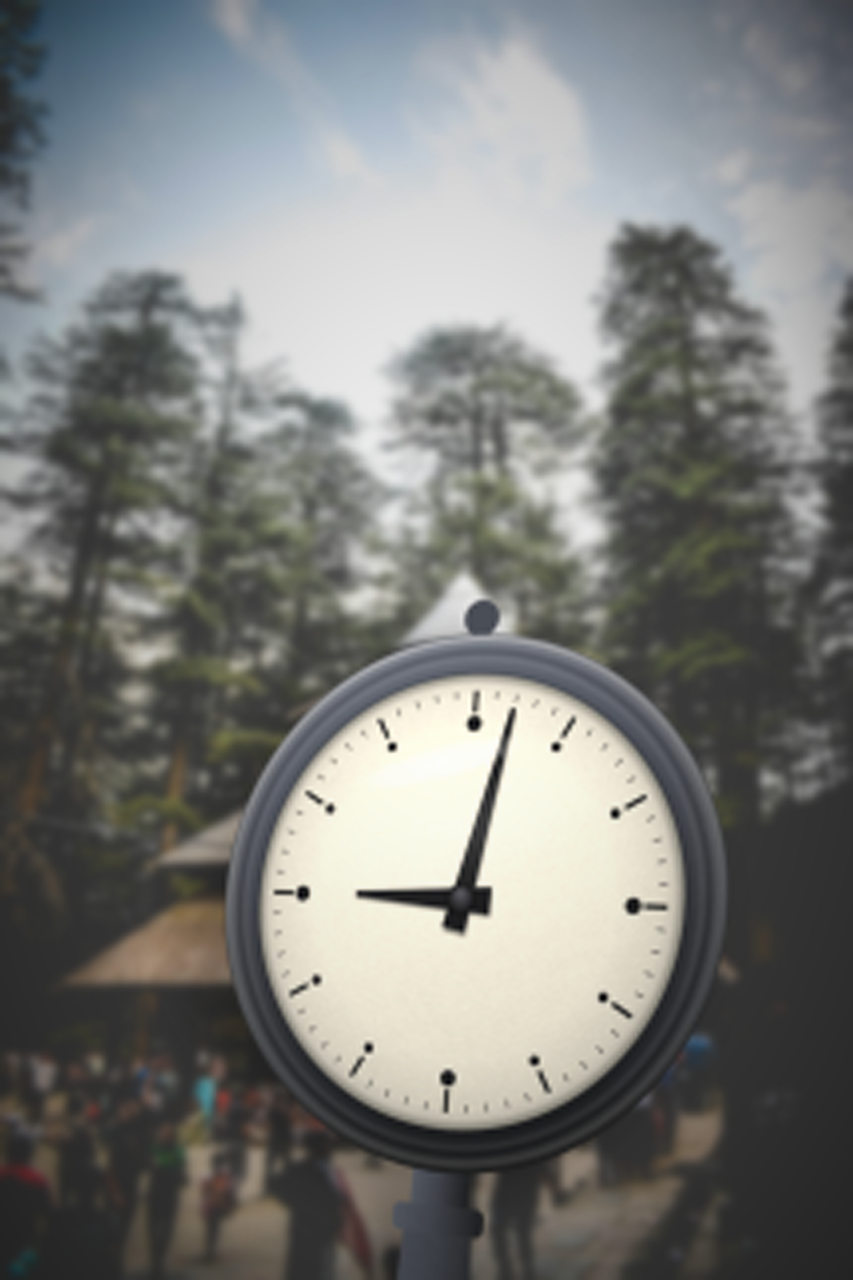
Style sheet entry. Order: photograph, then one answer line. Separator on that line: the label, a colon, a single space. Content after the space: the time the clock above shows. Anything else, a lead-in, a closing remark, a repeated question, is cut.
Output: 9:02
